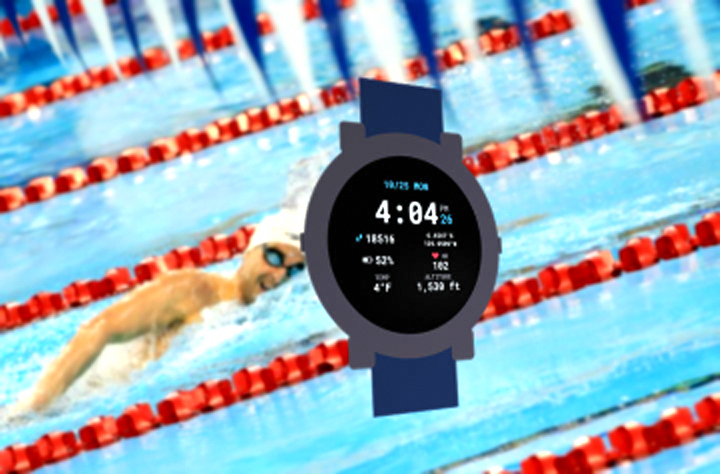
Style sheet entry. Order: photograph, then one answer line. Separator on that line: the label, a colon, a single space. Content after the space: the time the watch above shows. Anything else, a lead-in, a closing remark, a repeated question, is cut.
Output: 4:04
